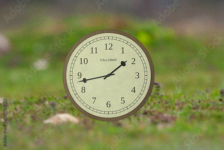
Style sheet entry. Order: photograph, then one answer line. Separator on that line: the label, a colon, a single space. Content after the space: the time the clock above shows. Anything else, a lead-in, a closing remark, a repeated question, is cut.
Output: 1:43
